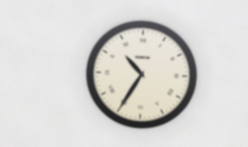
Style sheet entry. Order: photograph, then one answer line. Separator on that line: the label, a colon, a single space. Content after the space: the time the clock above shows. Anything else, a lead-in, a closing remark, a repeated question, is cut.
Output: 10:35
